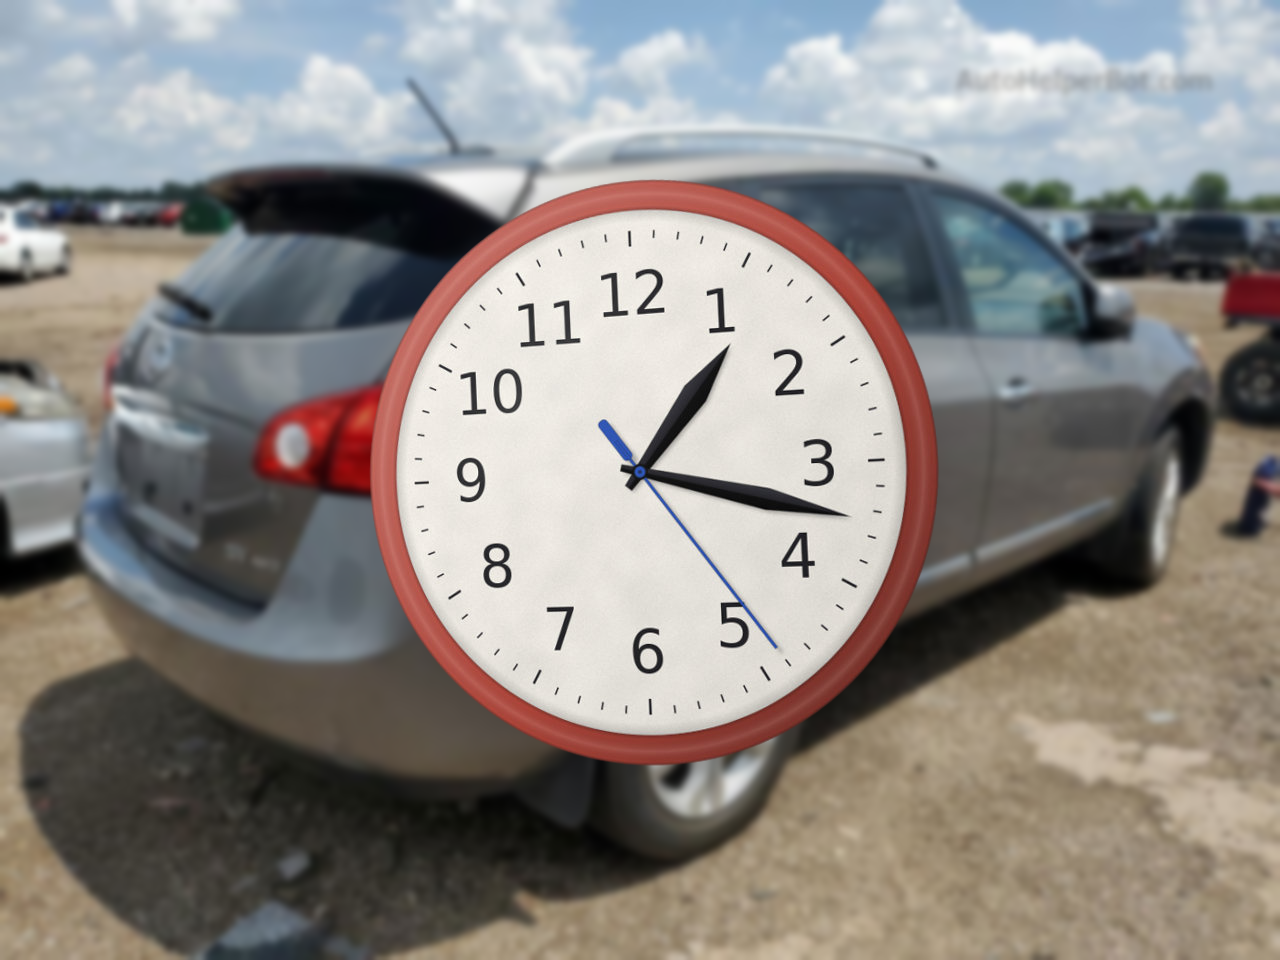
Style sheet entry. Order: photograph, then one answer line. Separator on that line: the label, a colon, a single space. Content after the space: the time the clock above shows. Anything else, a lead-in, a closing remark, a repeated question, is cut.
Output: 1:17:24
